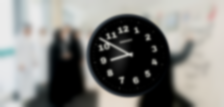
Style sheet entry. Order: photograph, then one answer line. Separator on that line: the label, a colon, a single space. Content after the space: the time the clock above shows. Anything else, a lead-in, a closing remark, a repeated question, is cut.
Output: 8:52
